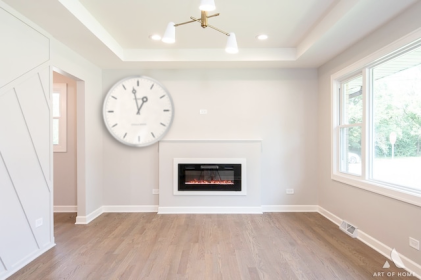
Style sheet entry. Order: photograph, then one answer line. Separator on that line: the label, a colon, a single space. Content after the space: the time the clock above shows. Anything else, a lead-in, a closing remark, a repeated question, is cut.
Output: 12:58
